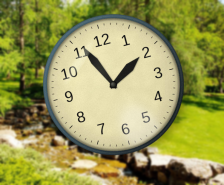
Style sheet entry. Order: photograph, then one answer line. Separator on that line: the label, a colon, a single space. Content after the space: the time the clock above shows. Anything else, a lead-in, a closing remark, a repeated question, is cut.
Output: 1:56
